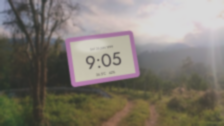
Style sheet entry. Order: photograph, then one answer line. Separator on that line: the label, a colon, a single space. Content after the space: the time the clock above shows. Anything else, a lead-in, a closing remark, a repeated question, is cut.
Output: 9:05
